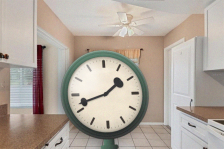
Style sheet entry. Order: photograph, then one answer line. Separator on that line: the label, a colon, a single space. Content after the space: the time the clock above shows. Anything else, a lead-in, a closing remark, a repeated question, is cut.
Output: 1:42
